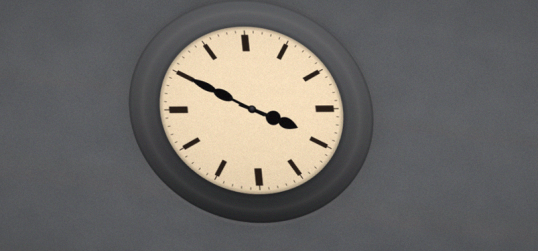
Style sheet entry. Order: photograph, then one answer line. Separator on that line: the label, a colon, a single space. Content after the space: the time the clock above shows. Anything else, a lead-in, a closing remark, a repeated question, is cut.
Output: 3:50
